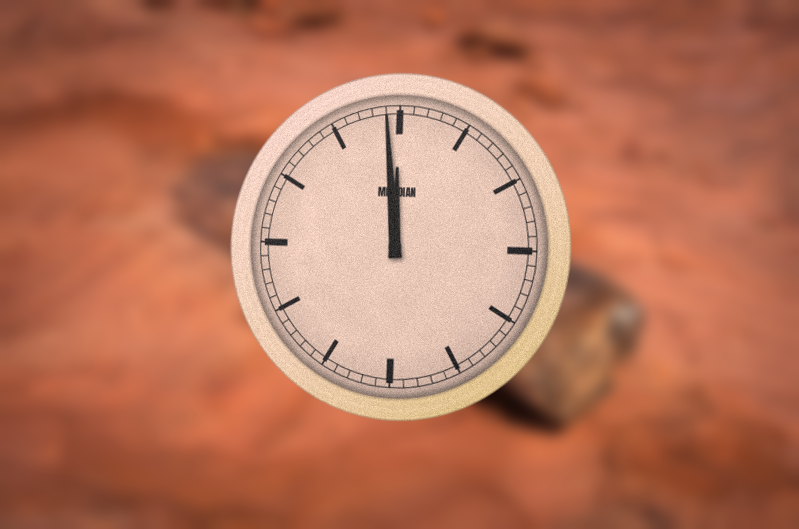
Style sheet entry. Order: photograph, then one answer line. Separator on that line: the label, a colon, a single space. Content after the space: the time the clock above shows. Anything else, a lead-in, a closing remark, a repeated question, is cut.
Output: 11:59
